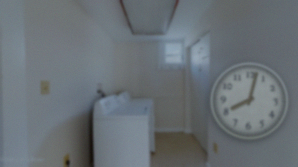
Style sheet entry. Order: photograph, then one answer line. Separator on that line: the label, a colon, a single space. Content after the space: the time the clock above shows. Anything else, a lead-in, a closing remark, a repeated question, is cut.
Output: 8:02
